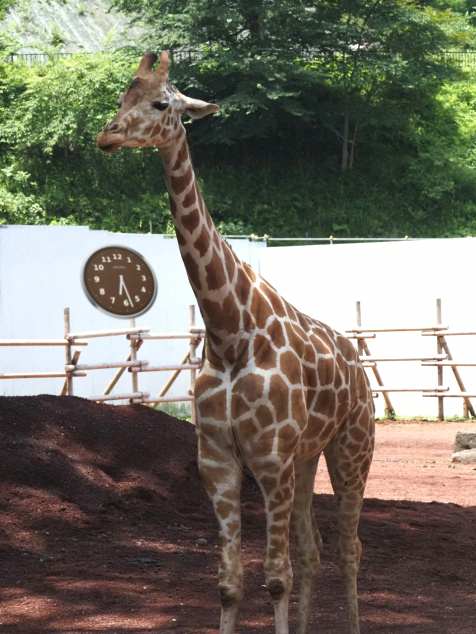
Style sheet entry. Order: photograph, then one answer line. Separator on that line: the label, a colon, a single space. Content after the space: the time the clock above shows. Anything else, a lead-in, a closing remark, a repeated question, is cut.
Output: 6:28
